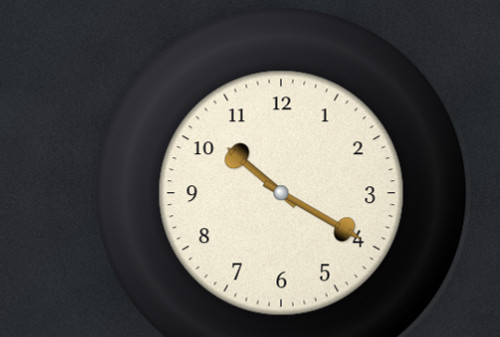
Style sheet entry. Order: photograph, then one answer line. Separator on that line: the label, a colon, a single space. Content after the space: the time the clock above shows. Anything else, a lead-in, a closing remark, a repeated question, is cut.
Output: 10:20
